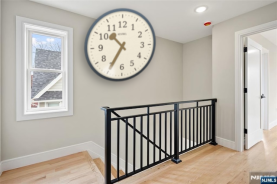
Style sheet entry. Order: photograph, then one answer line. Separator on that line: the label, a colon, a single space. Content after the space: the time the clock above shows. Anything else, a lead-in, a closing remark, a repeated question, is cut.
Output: 10:35
